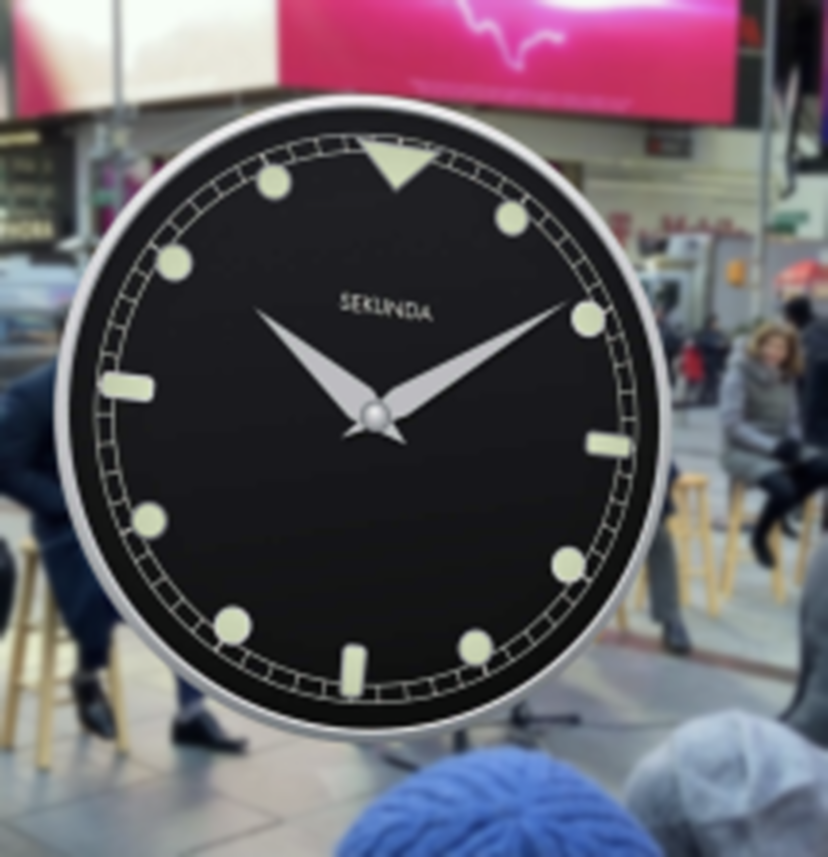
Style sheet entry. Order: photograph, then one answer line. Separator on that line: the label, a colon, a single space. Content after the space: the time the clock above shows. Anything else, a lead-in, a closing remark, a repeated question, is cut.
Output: 10:09
